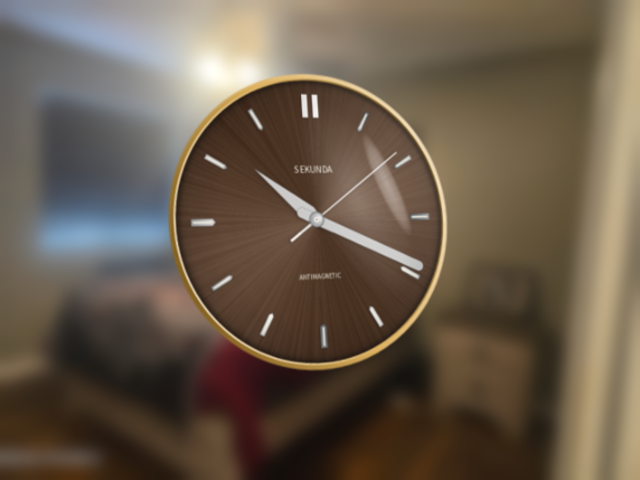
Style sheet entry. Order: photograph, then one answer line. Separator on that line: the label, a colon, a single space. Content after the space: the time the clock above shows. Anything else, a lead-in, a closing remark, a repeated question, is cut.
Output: 10:19:09
